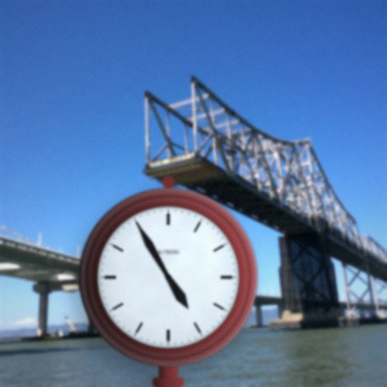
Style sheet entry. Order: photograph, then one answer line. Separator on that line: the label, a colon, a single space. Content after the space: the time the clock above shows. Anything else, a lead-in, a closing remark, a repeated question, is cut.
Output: 4:55
